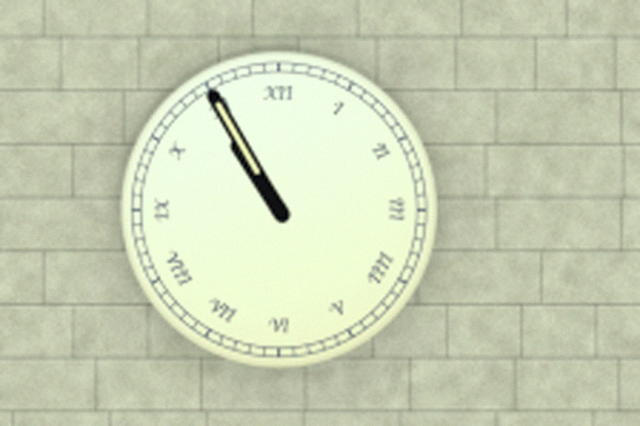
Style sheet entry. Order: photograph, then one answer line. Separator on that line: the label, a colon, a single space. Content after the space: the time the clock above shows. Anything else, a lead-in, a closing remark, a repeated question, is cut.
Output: 10:55
